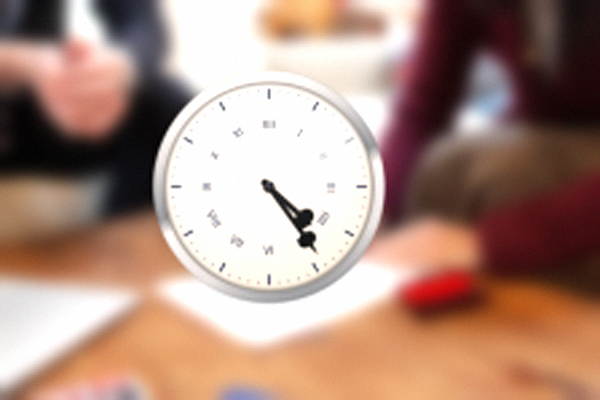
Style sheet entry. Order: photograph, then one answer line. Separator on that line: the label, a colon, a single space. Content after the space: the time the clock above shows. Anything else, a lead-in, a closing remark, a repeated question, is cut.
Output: 4:24
